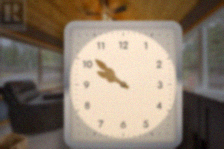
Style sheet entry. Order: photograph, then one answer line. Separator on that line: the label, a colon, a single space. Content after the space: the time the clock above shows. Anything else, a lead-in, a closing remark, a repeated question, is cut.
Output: 9:52
